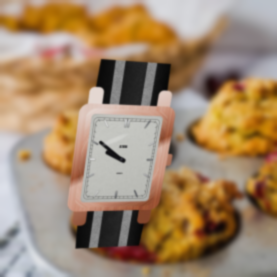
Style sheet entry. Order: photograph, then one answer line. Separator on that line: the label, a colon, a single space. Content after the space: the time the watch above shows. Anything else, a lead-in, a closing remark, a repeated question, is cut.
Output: 9:51
